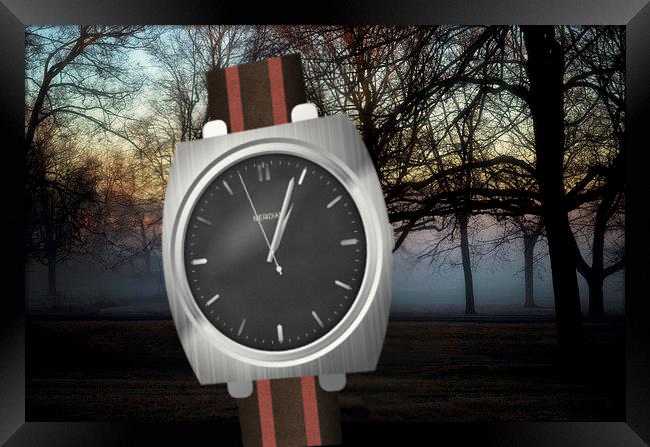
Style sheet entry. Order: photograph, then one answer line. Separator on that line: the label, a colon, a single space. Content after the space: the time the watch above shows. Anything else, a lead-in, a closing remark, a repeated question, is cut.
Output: 1:03:57
